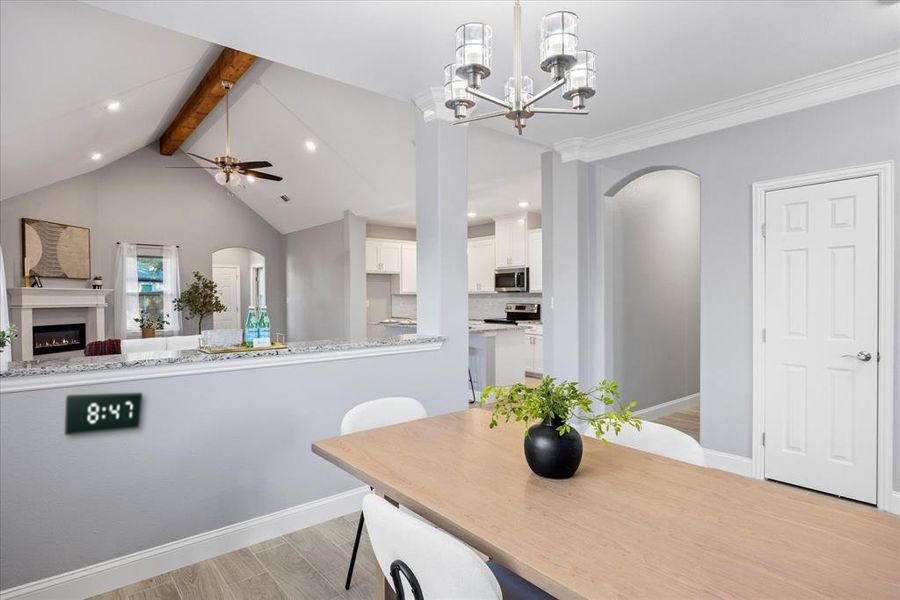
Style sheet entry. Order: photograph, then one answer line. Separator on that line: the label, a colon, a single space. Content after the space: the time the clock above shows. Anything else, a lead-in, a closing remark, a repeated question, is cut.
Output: 8:47
